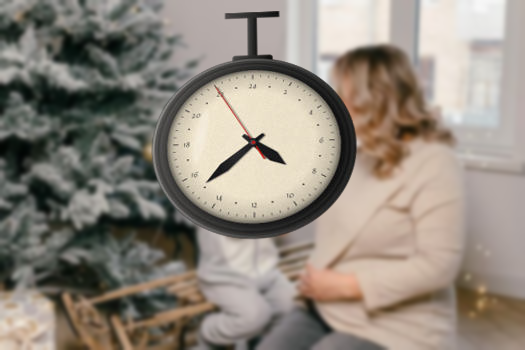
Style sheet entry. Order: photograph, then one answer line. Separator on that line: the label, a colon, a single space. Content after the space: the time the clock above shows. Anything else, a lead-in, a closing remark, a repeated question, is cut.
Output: 8:37:55
